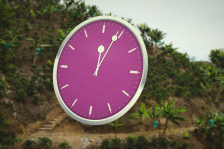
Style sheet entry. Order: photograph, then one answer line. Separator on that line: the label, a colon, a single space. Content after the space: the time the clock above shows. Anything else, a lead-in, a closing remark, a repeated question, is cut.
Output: 12:04
